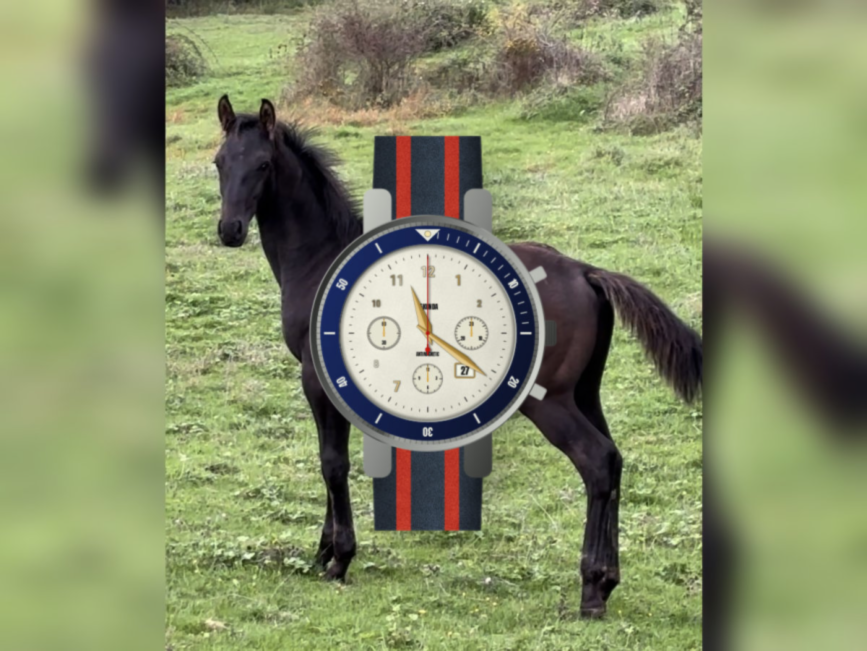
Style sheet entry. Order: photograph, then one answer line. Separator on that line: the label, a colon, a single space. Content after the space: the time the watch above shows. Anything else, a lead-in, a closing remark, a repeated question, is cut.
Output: 11:21
